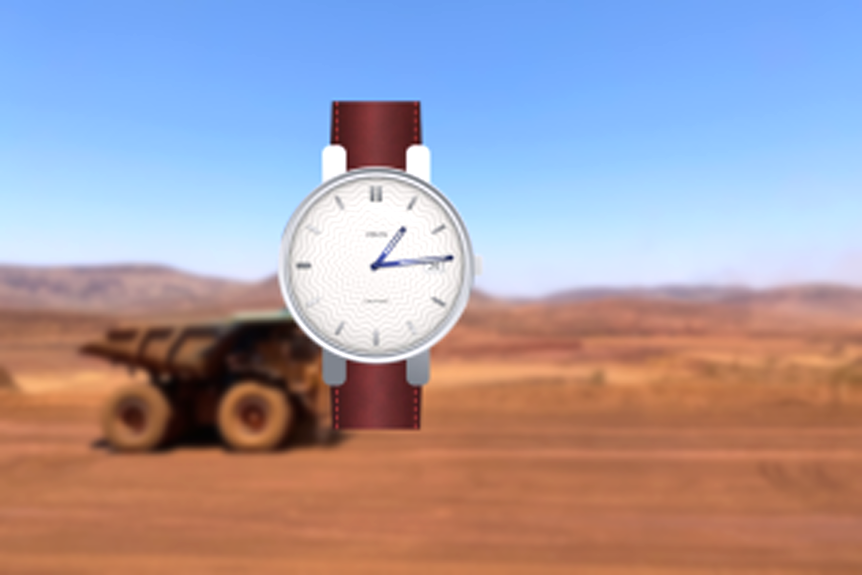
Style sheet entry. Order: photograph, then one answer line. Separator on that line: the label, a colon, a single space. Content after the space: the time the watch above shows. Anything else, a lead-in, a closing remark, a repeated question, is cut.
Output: 1:14
